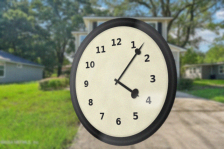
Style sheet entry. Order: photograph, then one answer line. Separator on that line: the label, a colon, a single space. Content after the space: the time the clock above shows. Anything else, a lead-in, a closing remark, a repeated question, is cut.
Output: 4:07
